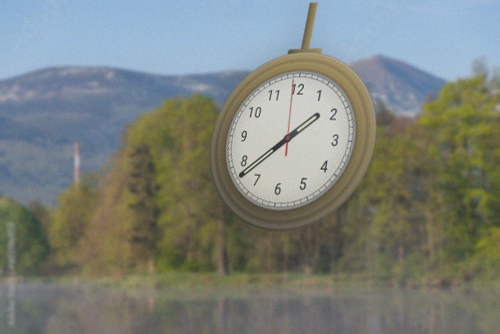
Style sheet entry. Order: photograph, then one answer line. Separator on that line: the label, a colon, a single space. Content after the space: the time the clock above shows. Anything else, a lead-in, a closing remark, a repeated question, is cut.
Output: 1:37:59
